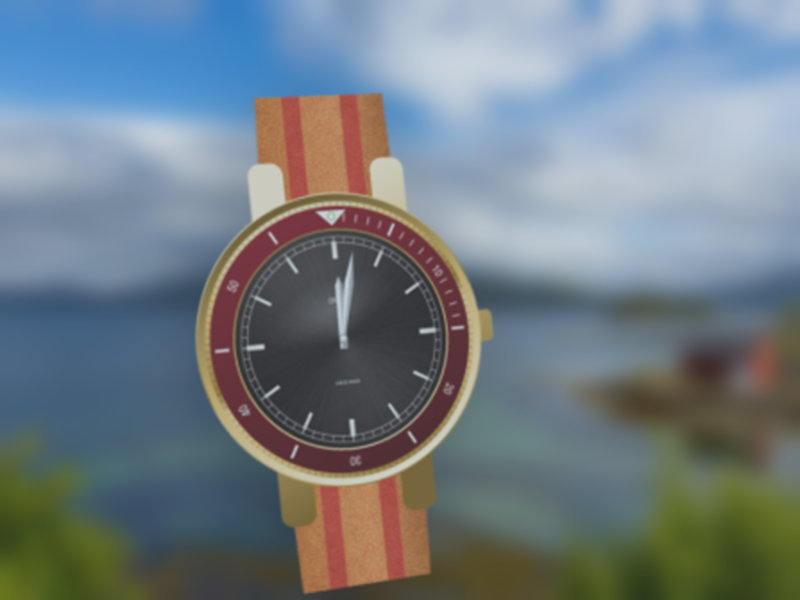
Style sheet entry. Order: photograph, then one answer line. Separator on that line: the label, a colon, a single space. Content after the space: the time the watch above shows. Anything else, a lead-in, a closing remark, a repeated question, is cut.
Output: 12:02
